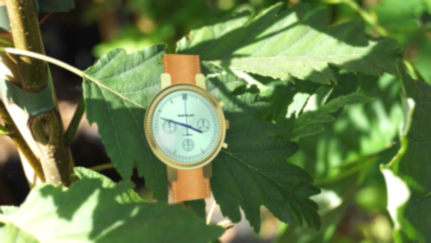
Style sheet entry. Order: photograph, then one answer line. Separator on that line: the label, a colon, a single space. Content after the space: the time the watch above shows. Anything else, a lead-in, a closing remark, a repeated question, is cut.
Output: 3:48
